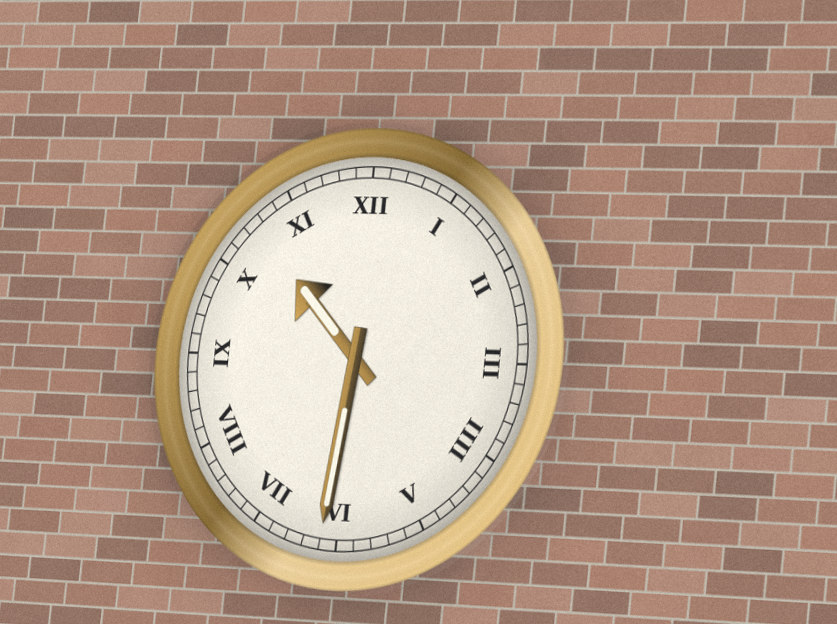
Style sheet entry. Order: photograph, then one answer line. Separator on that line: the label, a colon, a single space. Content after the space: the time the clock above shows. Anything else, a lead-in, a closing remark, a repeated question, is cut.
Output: 10:31
